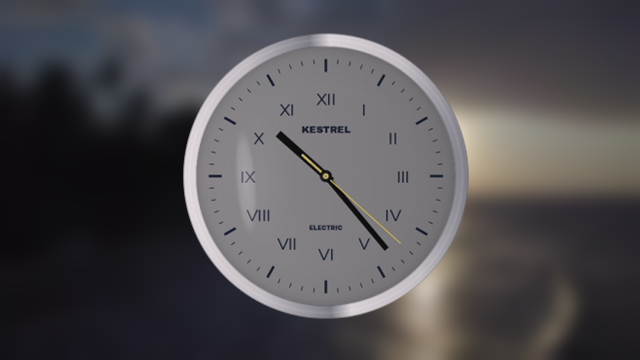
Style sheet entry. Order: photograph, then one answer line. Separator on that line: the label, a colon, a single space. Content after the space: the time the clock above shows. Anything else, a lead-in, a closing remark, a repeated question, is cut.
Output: 10:23:22
